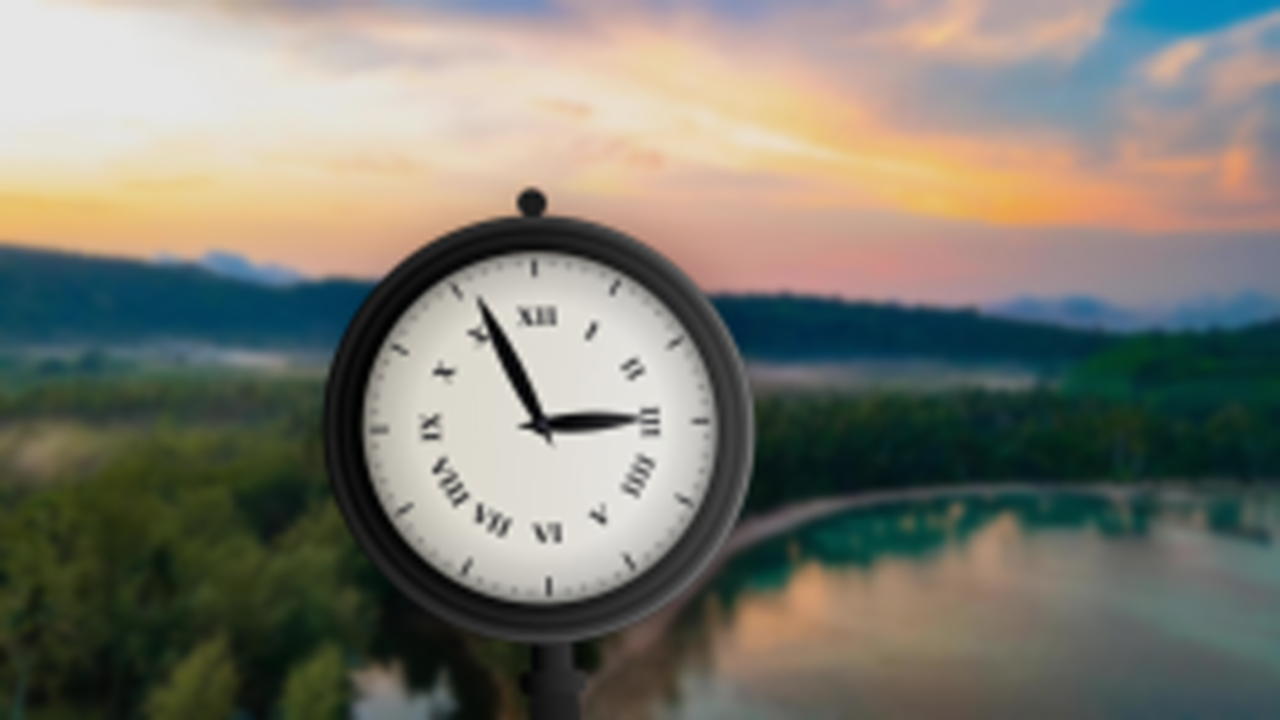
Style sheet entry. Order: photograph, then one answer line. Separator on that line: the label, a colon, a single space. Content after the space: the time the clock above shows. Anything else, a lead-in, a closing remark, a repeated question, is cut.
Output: 2:56
